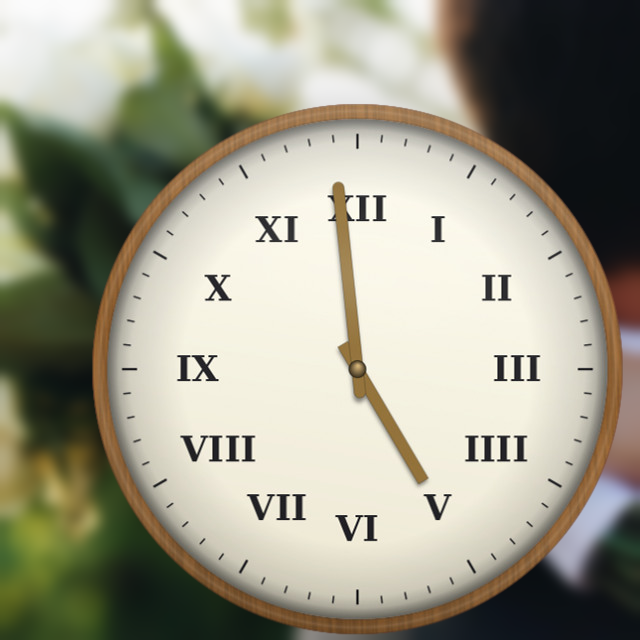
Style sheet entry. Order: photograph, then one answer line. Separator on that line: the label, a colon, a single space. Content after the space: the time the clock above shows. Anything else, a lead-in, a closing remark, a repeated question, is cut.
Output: 4:59
